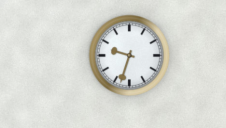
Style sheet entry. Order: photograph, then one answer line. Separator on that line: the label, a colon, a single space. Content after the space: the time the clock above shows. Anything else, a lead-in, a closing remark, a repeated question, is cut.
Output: 9:33
